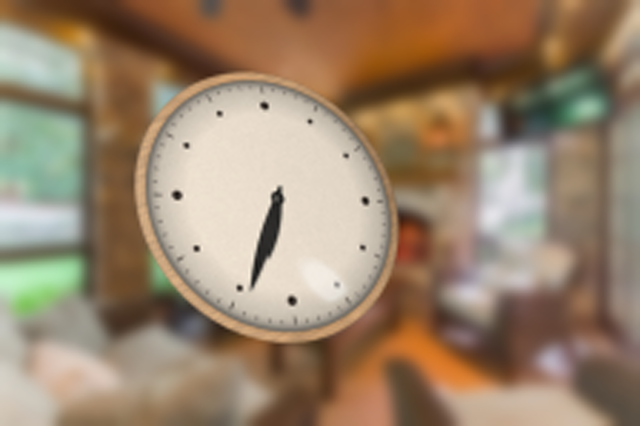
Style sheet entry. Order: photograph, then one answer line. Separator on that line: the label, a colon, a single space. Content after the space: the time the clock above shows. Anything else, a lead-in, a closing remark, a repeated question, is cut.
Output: 6:34
